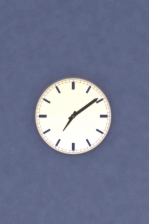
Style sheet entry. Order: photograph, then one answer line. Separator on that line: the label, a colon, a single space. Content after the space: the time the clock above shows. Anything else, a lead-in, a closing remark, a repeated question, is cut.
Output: 7:09
